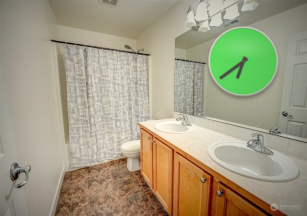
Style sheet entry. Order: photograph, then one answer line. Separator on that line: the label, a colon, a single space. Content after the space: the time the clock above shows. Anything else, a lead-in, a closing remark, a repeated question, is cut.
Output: 6:39
